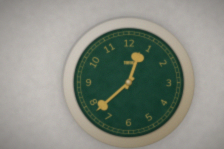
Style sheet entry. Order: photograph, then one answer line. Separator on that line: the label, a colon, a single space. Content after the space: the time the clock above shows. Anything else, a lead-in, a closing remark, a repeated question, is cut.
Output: 12:38
